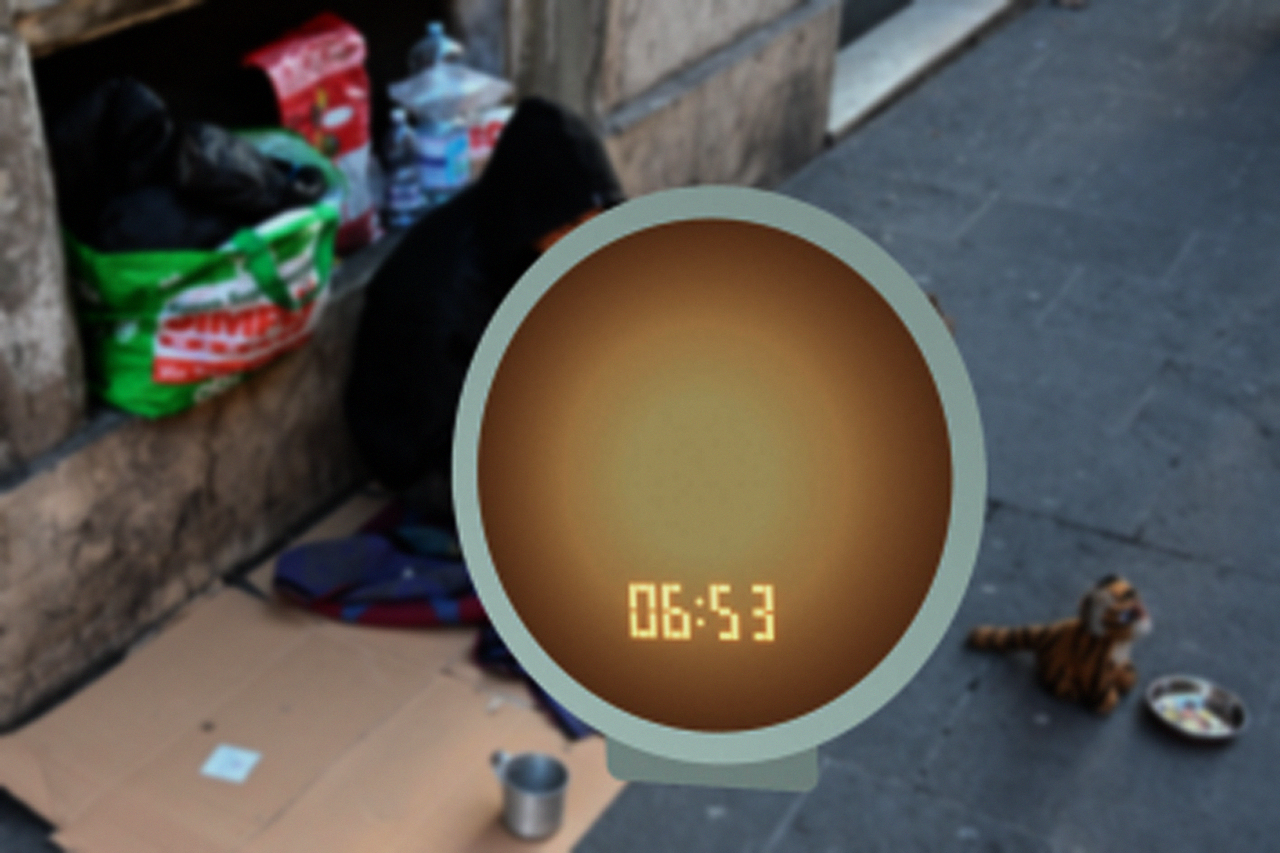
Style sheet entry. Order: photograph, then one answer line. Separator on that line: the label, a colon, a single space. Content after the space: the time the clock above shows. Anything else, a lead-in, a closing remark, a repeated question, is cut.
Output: 6:53
